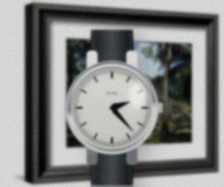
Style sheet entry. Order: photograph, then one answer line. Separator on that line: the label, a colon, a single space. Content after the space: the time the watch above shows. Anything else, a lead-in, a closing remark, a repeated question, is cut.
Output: 2:23
